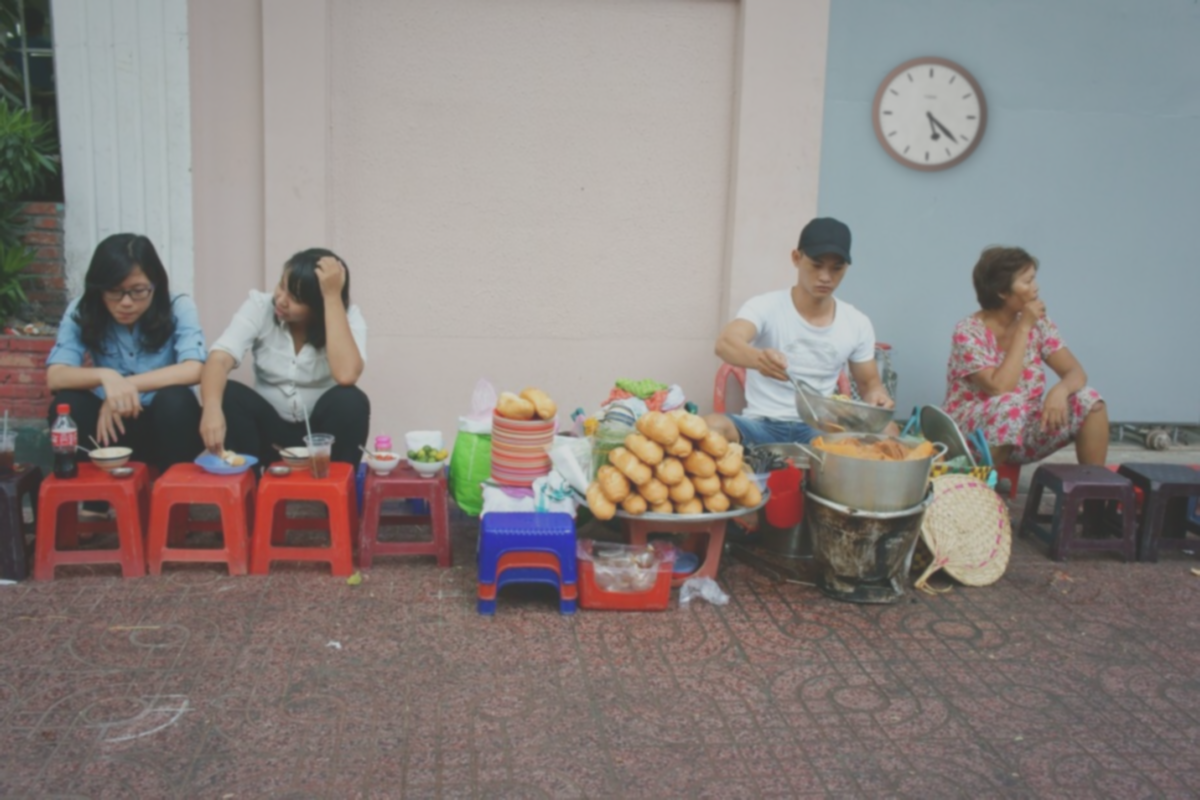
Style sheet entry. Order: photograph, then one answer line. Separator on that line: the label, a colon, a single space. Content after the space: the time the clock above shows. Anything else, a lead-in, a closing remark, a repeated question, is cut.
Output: 5:22
